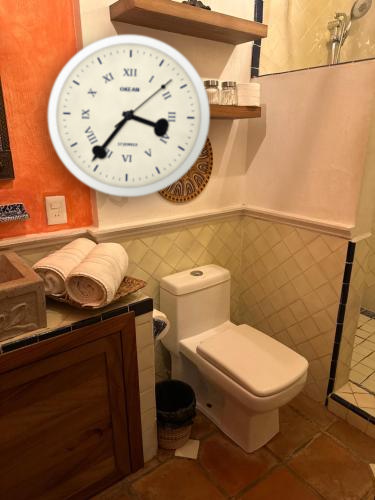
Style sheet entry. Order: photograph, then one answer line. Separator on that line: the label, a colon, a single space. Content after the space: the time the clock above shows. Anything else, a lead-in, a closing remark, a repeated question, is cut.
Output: 3:36:08
